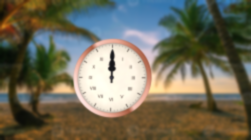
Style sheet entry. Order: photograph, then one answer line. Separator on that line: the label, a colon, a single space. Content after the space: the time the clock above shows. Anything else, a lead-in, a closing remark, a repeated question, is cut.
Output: 12:00
